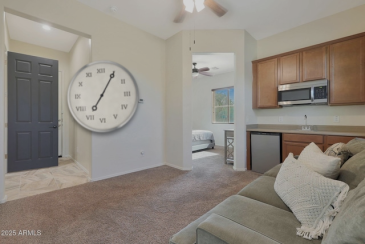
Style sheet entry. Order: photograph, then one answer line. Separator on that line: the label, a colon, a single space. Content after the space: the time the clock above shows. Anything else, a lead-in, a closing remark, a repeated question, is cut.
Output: 7:05
